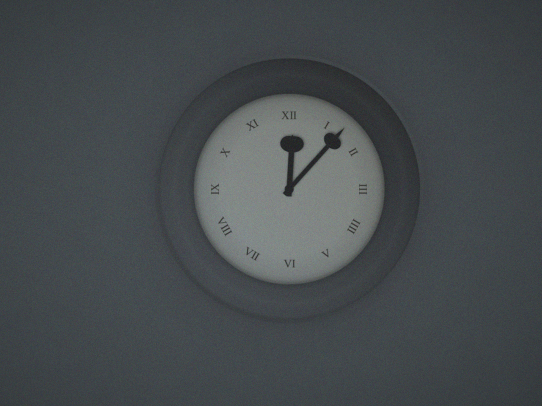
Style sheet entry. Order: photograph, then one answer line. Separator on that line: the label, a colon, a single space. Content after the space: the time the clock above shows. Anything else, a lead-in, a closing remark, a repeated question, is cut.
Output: 12:07
